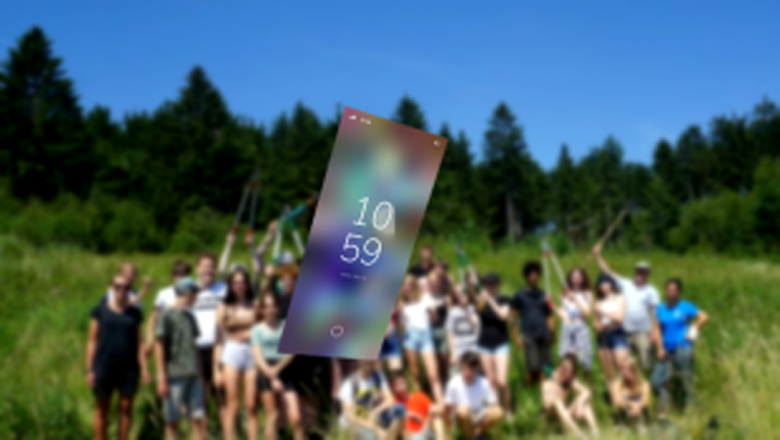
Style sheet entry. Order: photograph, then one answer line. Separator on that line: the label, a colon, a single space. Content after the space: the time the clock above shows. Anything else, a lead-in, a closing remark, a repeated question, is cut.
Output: 10:59
